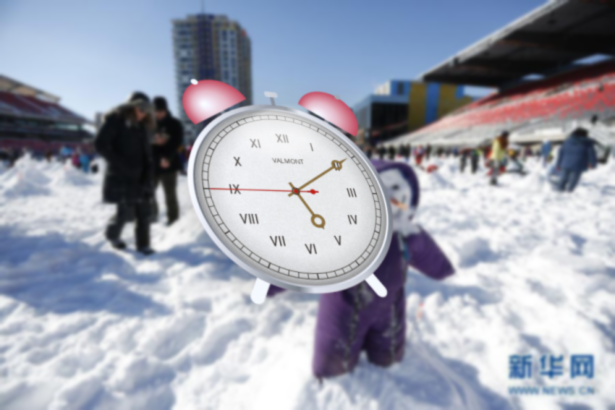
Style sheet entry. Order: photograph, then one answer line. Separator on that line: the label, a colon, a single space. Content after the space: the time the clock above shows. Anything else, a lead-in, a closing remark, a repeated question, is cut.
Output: 5:09:45
